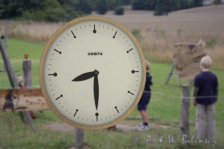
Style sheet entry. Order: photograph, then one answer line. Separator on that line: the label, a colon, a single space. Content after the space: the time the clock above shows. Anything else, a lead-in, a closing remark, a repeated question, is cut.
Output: 8:30
